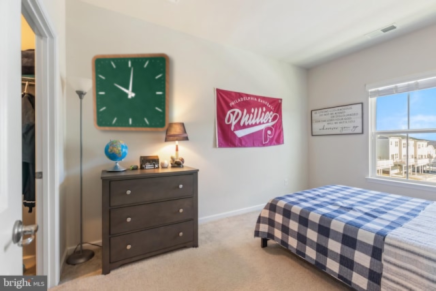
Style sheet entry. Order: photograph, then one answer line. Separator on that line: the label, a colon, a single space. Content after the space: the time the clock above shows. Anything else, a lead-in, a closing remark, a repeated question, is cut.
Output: 10:01
